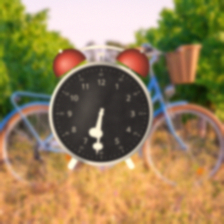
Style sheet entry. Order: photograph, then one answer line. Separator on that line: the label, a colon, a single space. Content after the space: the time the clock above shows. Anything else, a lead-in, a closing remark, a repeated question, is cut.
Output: 6:31
